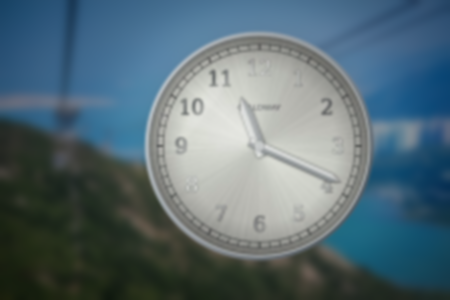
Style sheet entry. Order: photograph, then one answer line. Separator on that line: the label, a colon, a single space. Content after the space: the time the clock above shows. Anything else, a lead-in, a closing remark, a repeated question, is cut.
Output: 11:19
